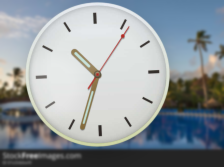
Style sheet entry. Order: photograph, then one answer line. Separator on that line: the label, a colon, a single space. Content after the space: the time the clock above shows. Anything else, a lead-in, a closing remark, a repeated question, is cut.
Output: 10:33:06
